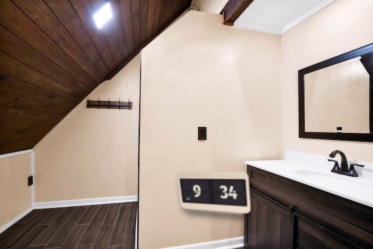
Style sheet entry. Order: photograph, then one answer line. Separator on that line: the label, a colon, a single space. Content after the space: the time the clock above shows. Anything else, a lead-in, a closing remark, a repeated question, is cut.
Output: 9:34
